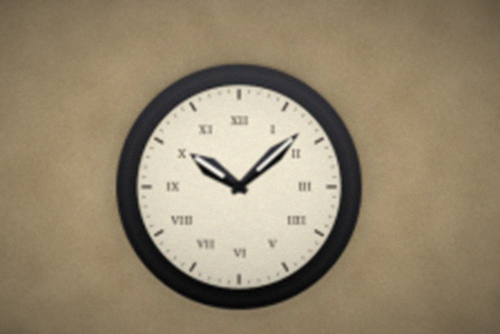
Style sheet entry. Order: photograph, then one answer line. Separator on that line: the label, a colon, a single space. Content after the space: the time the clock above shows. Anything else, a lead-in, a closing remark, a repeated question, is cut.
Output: 10:08
